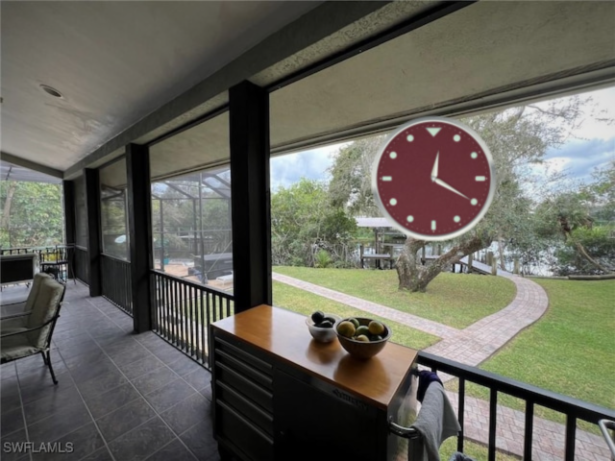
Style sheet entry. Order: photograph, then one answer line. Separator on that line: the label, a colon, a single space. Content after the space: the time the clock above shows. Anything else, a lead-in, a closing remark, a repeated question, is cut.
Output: 12:20
